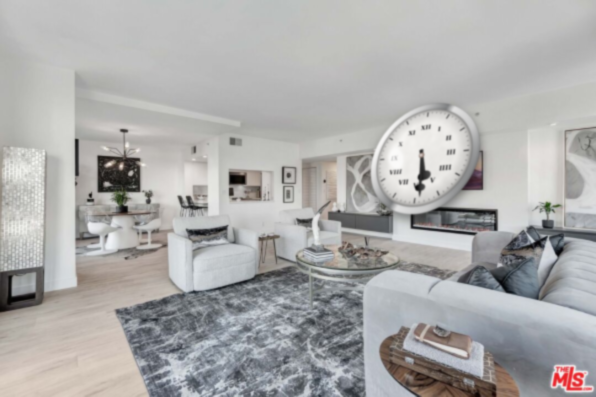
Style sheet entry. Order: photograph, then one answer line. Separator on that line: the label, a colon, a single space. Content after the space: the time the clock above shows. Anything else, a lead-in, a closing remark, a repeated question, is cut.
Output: 5:29
